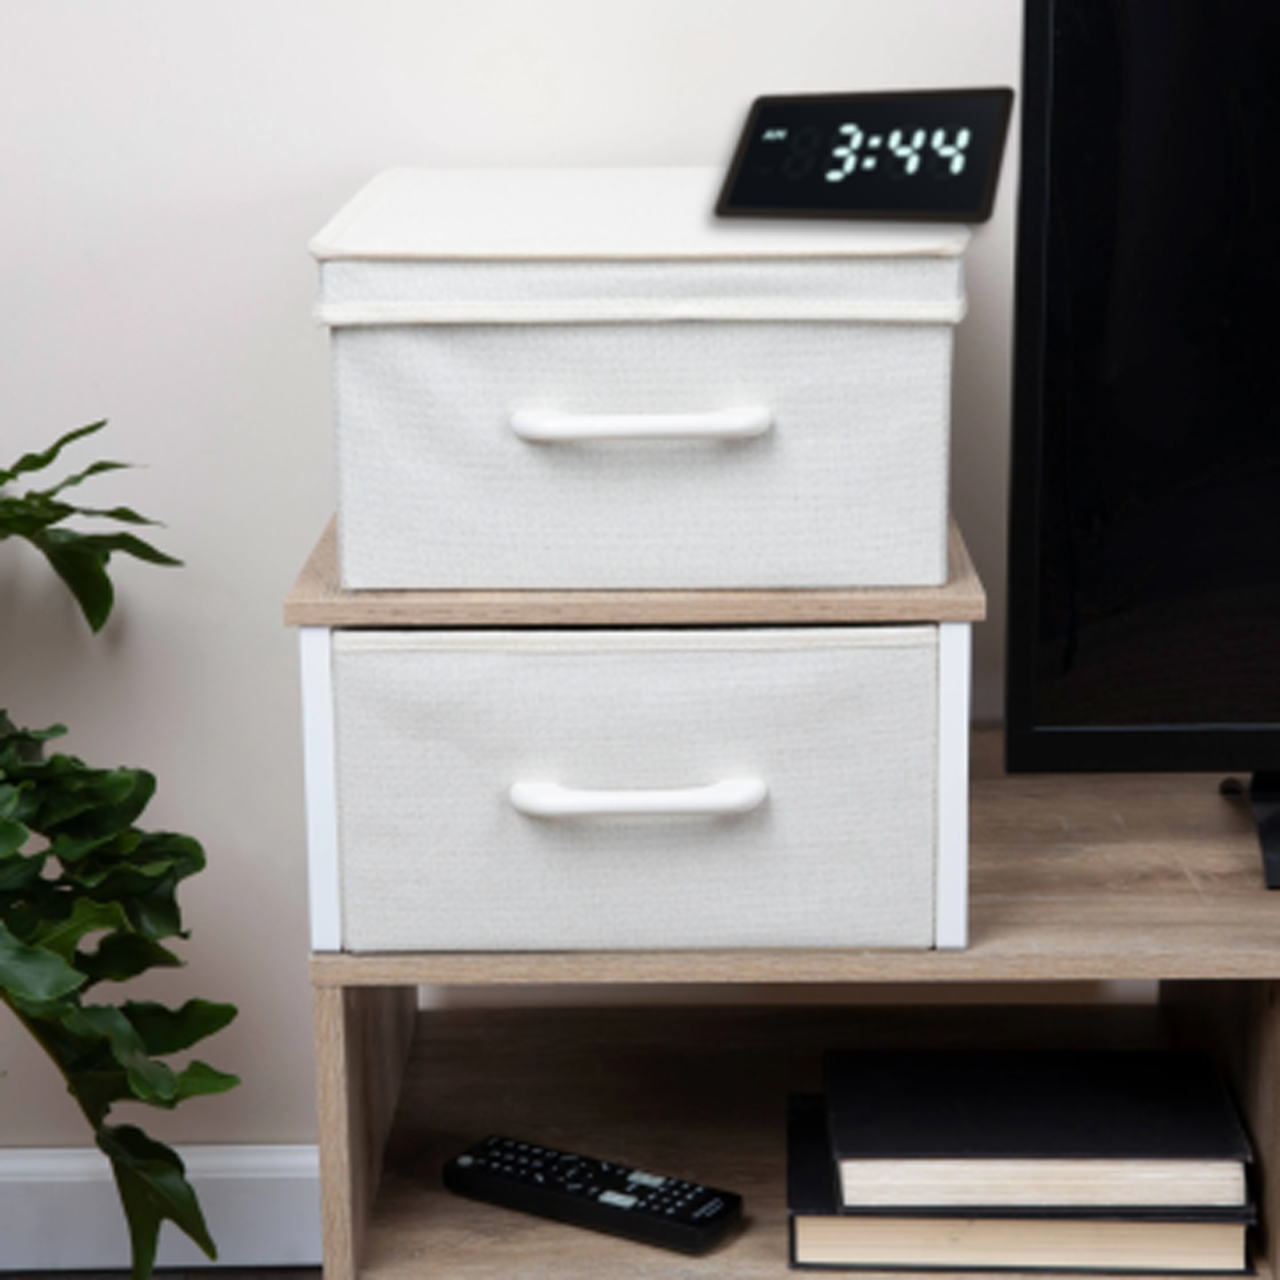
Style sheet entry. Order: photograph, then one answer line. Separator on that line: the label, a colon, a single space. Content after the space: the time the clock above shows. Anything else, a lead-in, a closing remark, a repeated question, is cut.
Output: 3:44
